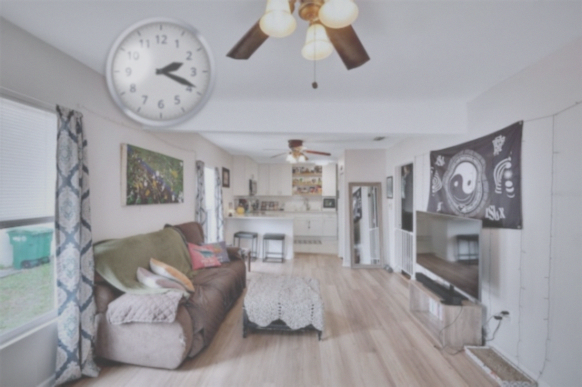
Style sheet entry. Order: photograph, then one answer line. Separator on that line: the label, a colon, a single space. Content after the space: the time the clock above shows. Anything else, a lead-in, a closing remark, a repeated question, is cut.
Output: 2:19
